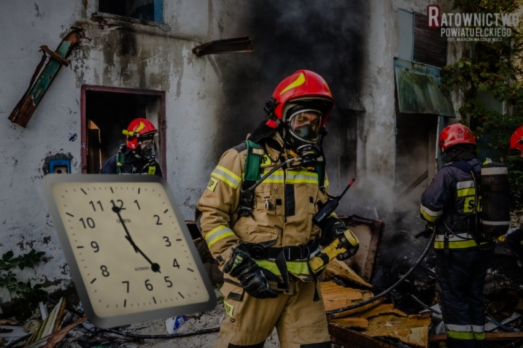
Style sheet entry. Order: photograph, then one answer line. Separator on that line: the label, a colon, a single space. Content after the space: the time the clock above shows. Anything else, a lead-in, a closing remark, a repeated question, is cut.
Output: 4:59
